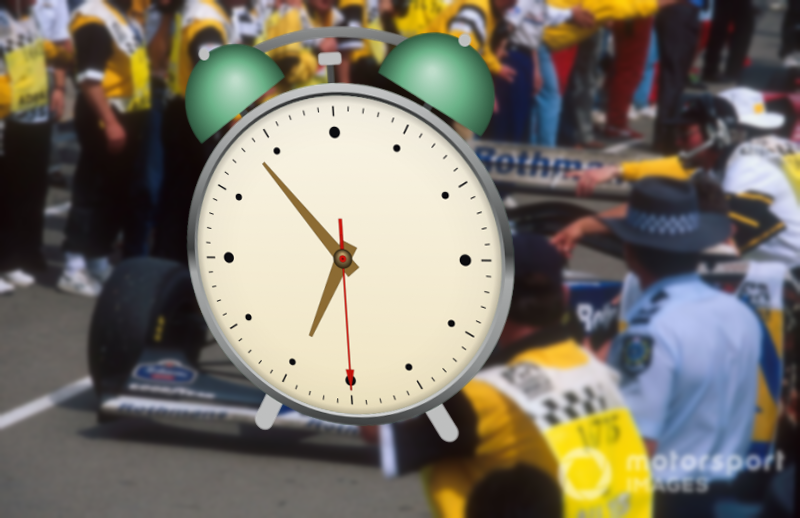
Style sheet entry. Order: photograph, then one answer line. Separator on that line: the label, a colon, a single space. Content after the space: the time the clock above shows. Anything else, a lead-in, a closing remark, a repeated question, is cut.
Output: 6:53:30
